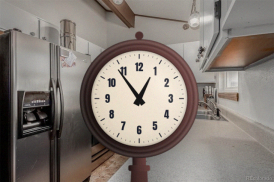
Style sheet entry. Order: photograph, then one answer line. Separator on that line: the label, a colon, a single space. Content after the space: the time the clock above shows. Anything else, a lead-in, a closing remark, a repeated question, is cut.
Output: 12:54
